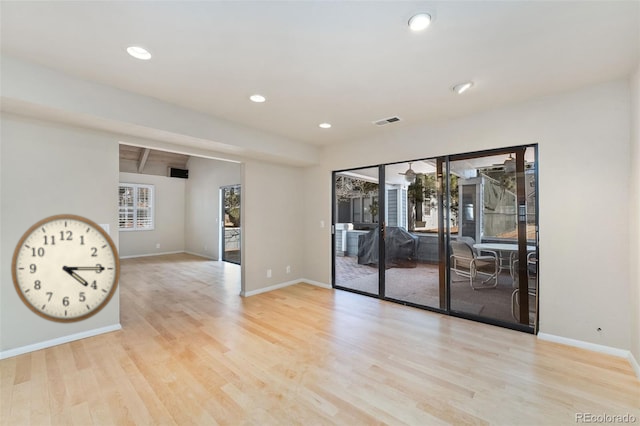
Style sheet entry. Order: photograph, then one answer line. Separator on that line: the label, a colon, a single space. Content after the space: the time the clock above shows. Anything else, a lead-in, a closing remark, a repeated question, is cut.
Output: 4:15
